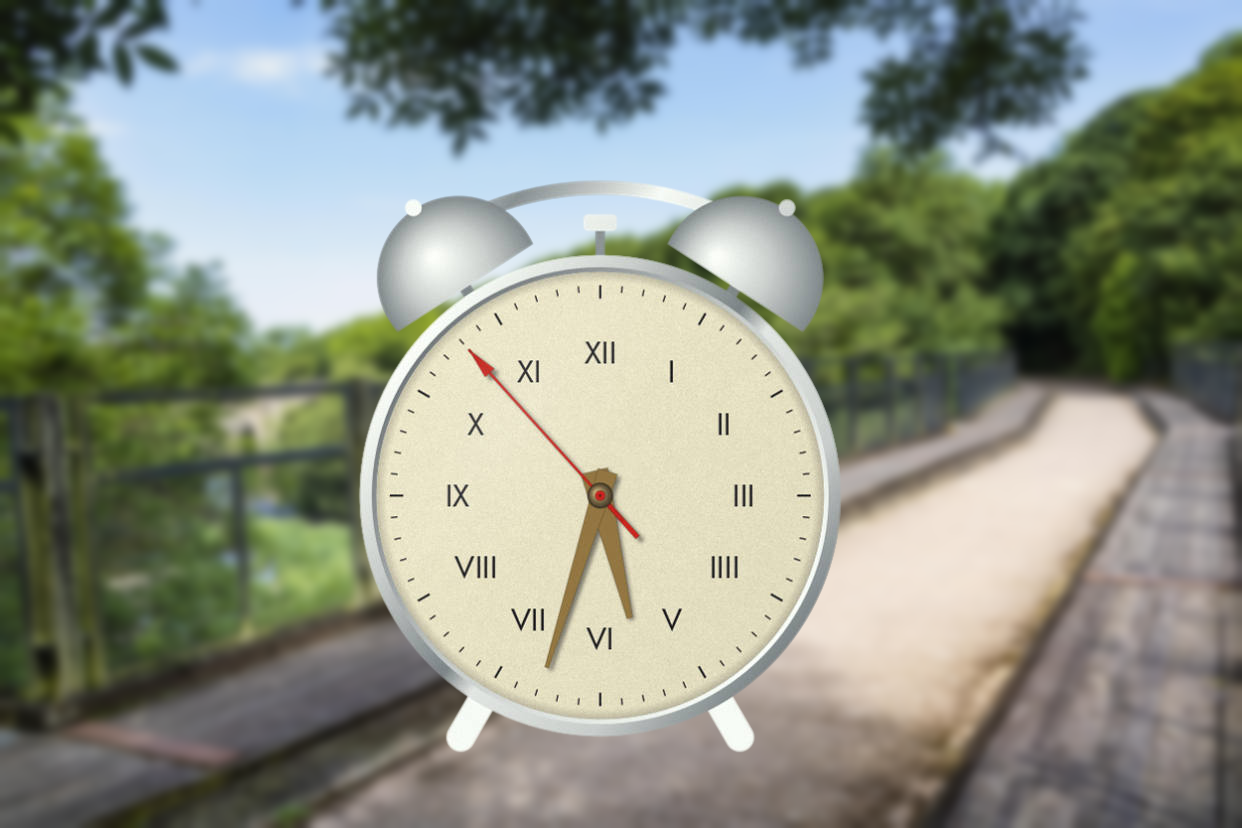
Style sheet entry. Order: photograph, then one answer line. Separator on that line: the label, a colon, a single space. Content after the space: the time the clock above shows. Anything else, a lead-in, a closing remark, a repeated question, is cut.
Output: 5:32:53
